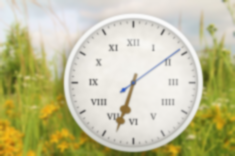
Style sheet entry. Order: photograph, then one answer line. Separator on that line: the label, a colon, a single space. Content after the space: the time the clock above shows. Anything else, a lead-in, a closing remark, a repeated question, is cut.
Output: 6:33:09
